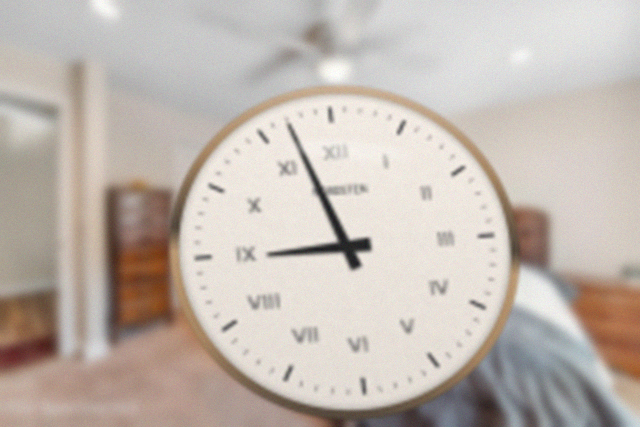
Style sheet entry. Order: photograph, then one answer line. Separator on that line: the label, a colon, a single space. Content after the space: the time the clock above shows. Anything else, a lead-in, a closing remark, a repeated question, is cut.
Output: 8:57
